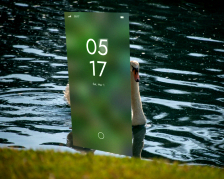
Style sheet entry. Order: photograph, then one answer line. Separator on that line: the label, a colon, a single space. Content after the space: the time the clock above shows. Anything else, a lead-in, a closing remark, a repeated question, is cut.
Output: 5:17
